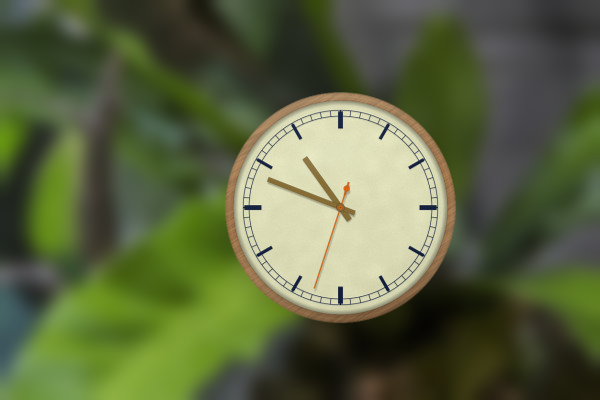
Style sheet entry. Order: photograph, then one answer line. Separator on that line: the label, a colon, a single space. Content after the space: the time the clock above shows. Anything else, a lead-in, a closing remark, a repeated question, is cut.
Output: 10:48:33
